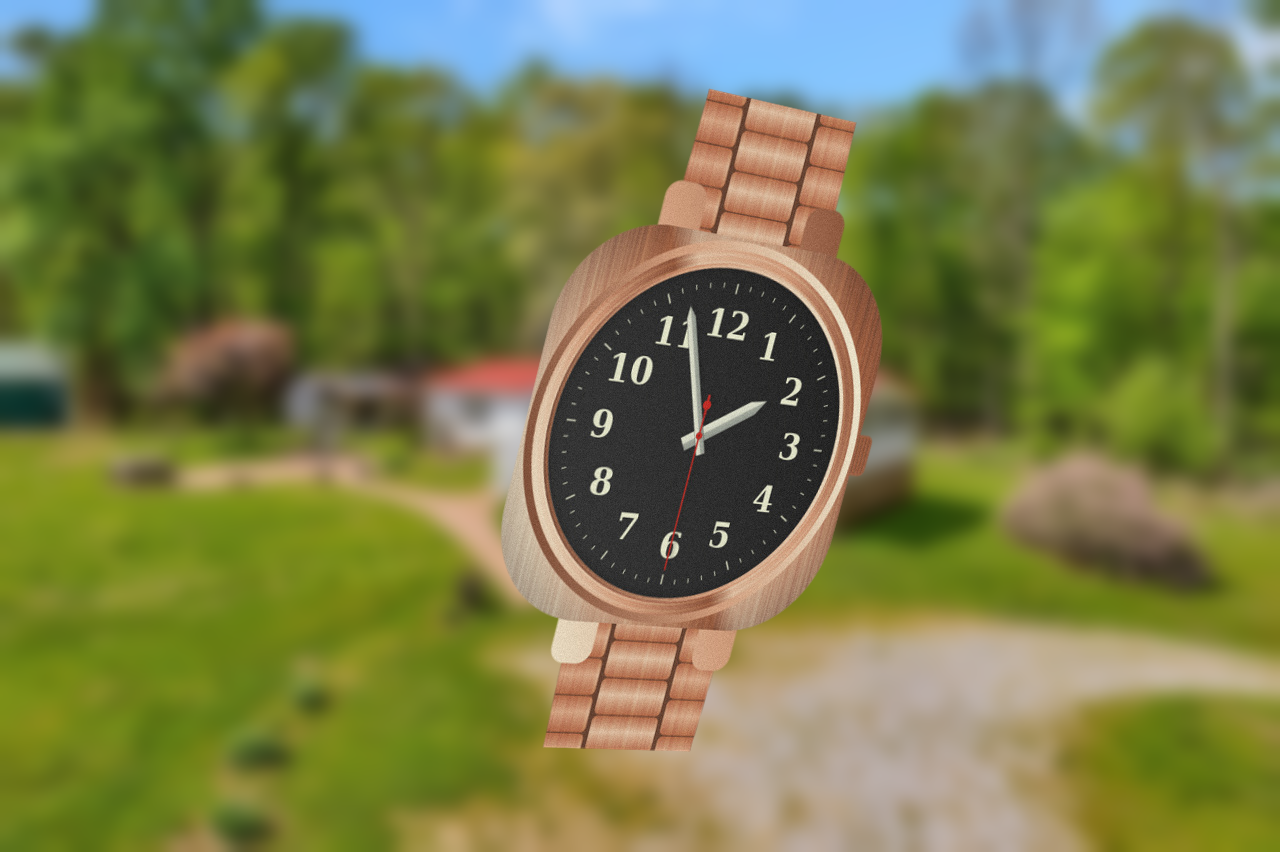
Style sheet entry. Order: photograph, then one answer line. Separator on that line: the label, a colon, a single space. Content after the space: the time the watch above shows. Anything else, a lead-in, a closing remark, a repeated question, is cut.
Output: 1:56:30
